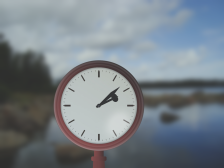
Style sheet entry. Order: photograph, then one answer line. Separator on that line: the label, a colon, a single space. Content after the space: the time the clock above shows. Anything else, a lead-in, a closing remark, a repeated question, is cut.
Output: 2:08
